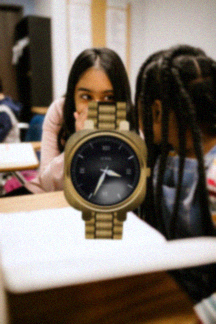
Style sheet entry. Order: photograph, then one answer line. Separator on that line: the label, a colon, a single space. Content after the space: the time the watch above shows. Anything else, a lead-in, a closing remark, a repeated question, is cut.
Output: 3:34
